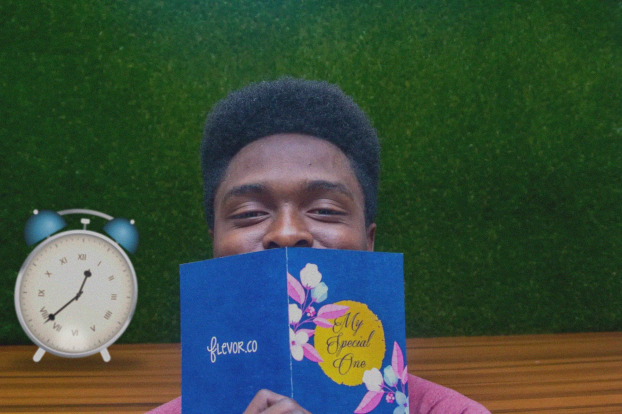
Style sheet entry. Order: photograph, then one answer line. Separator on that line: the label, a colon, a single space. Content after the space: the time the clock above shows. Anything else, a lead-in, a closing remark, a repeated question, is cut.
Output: 12:38
